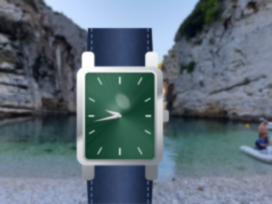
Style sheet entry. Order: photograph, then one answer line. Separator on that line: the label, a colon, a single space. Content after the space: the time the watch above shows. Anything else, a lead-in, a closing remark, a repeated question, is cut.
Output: 9:43
